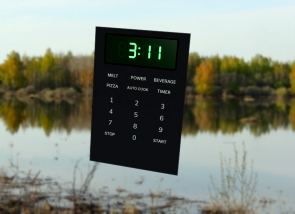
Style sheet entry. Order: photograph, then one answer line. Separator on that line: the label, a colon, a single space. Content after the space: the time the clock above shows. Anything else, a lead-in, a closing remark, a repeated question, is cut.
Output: 3:11
